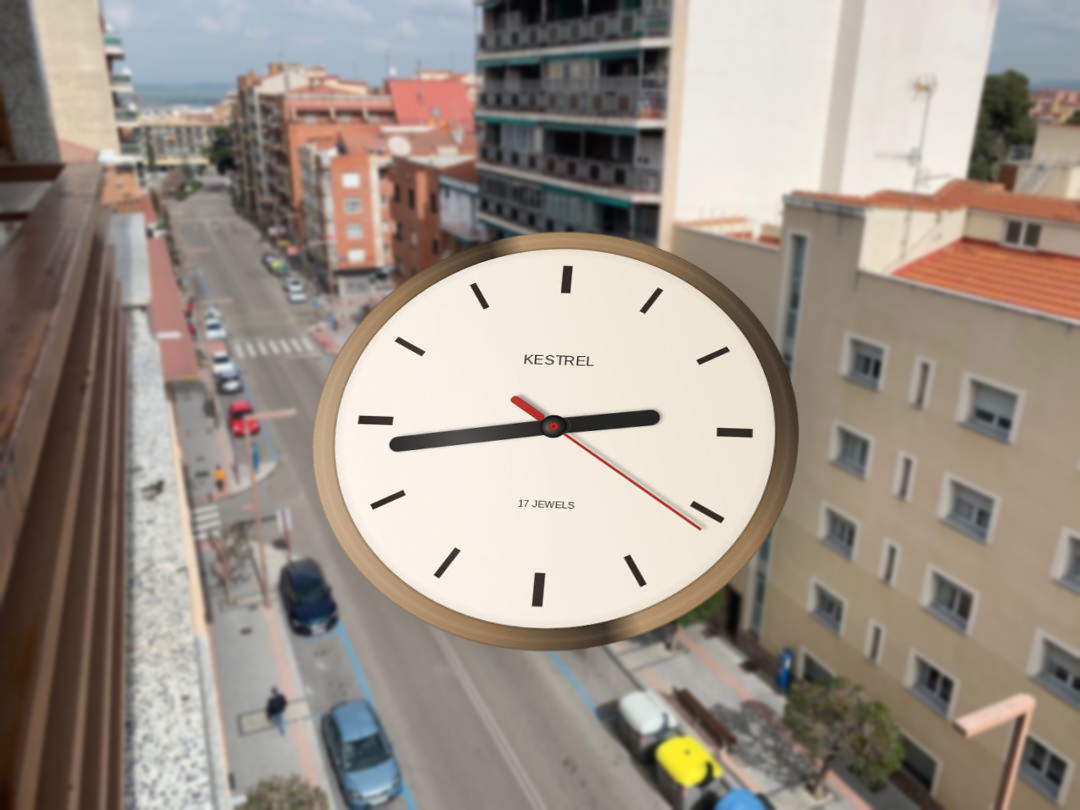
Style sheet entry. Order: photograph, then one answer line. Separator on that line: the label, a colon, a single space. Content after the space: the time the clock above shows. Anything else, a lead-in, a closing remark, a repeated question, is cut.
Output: 2:43:21
